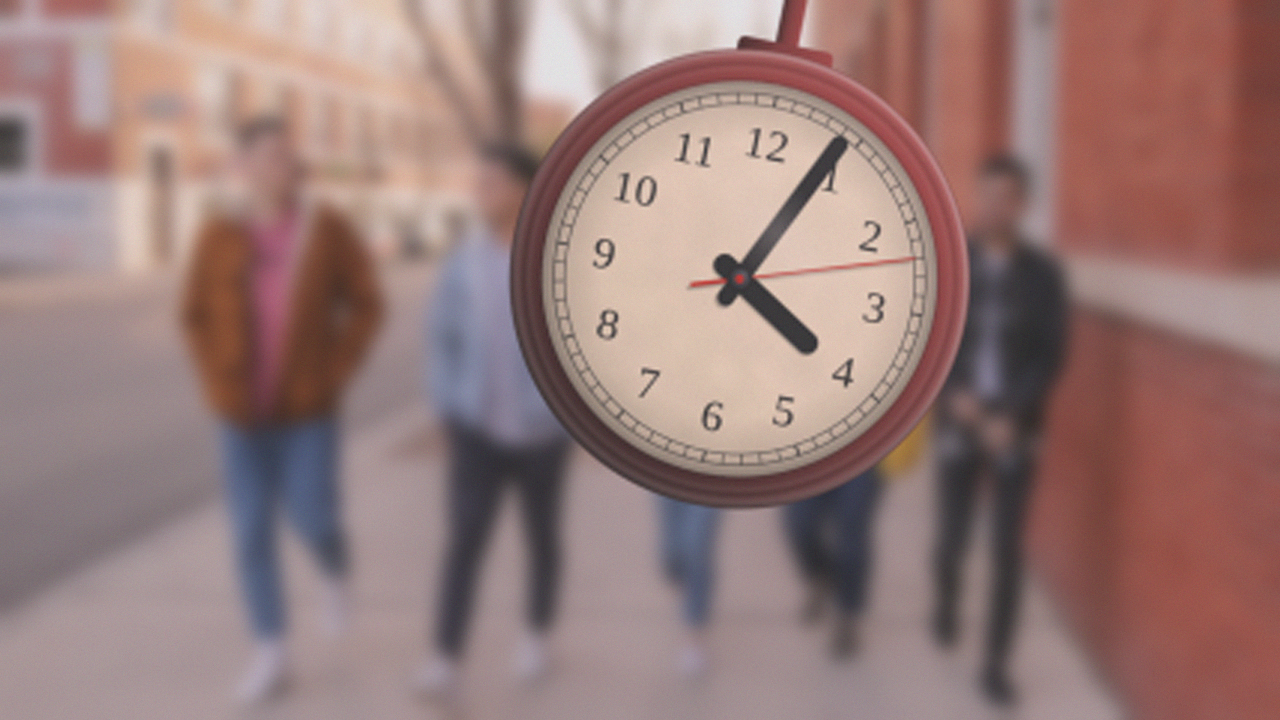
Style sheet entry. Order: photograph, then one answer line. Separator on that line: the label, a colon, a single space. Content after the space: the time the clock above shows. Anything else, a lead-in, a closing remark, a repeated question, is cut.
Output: 4:04:12
